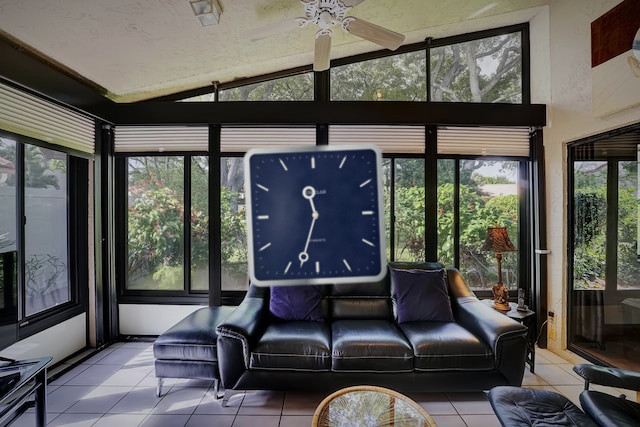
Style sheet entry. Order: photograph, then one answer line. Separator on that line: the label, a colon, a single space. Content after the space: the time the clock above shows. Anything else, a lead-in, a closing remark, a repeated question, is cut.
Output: 11:33
